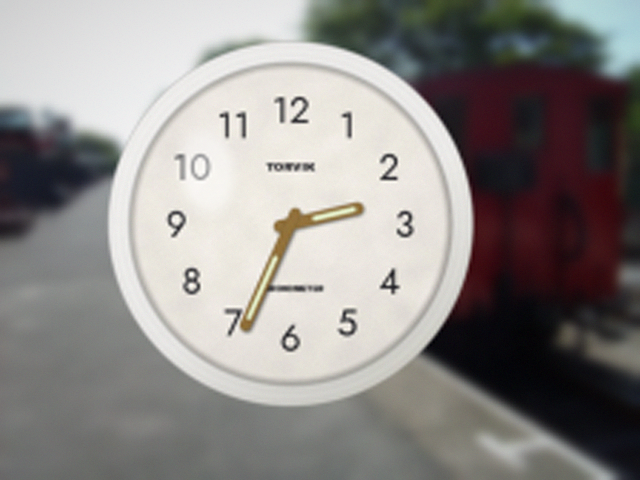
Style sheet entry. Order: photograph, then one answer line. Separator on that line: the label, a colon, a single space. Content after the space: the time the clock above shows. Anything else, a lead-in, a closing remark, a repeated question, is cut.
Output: 2:34
